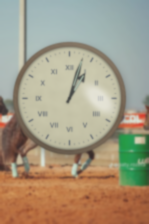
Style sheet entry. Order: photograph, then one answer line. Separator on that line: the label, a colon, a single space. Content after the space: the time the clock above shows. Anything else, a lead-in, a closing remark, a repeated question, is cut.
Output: 1:03
